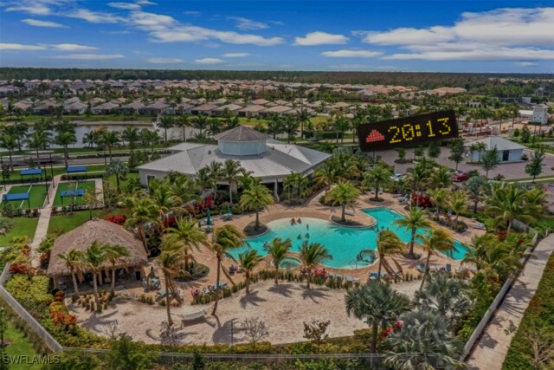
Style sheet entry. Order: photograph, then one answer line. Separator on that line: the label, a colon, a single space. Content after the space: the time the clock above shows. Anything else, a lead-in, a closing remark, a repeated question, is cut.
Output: 20:13
